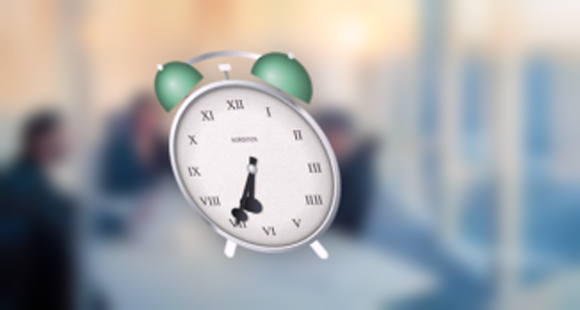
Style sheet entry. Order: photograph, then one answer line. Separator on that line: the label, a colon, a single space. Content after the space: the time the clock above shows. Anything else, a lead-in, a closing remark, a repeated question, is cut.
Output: 6:35
